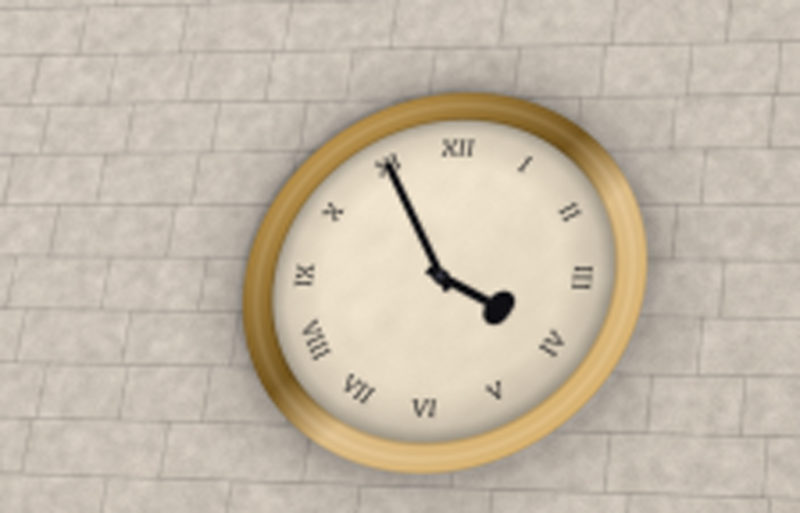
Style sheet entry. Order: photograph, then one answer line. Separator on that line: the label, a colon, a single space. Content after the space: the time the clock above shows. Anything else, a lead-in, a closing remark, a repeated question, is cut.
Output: 3:55
